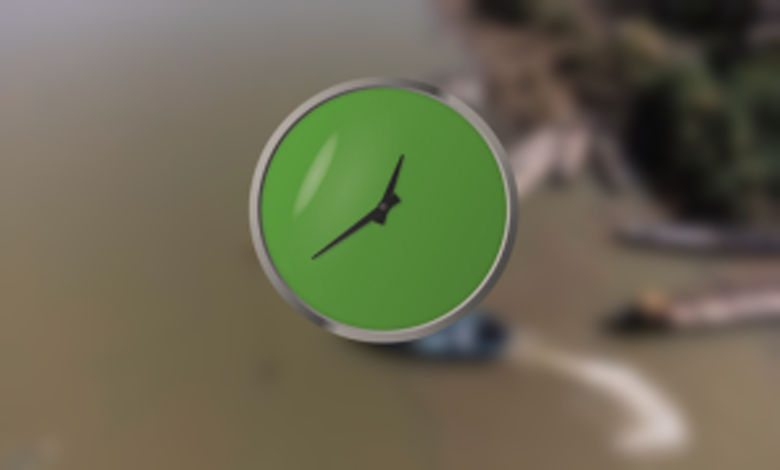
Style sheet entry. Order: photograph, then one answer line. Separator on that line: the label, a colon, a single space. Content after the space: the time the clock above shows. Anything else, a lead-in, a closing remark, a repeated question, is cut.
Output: 12:39
